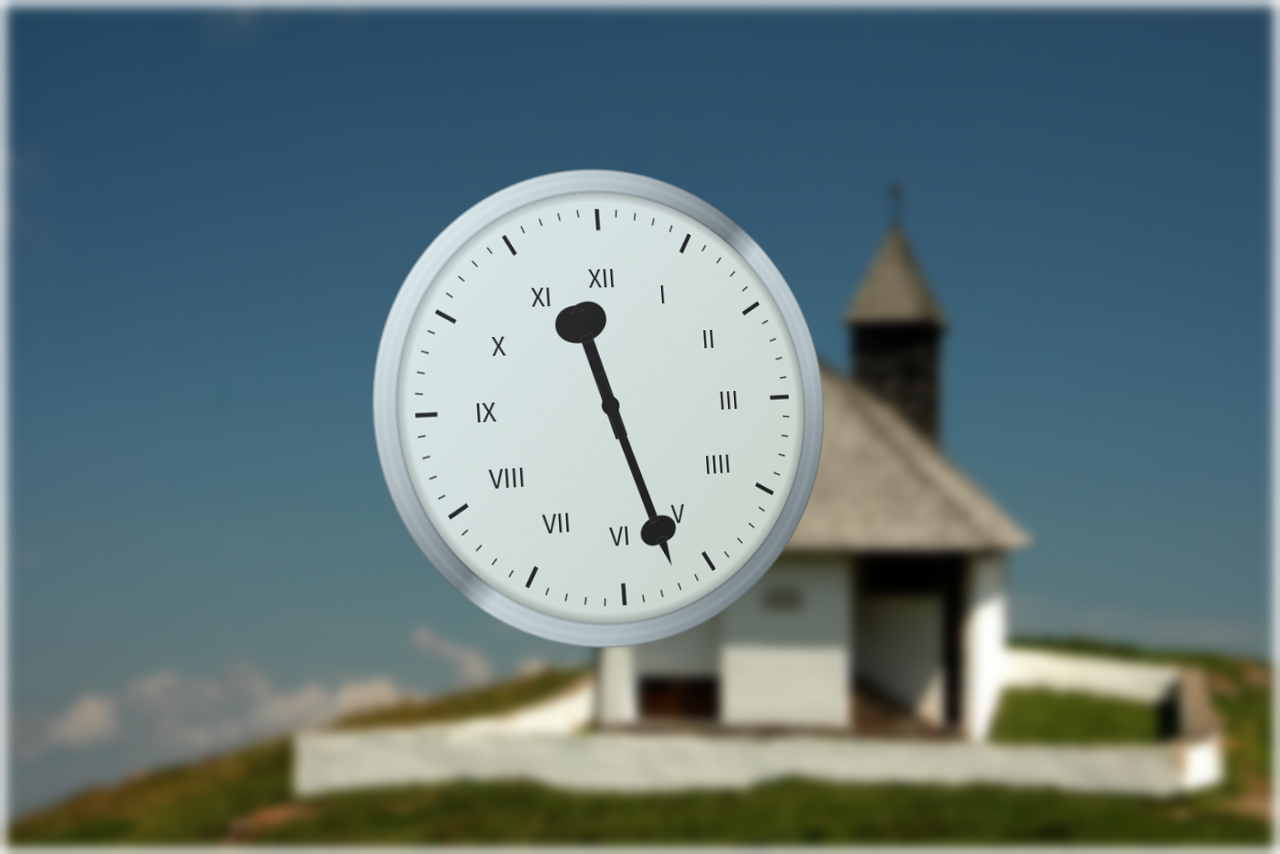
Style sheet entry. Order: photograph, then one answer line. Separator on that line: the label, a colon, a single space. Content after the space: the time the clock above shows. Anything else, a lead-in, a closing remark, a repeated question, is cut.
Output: 11:27
